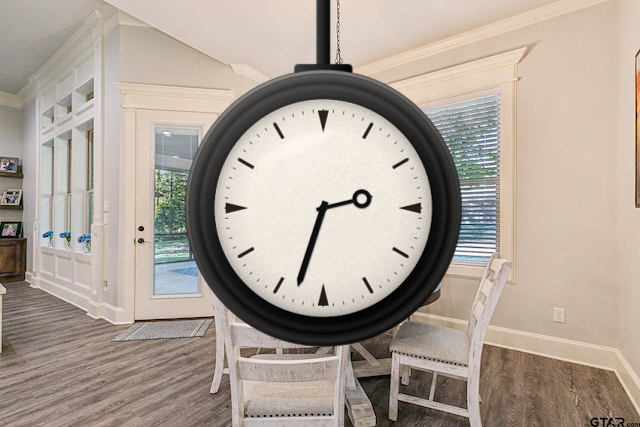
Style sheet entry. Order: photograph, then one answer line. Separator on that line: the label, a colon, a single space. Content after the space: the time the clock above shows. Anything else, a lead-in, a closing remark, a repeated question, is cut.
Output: 2:33
